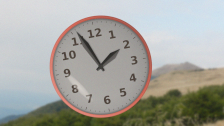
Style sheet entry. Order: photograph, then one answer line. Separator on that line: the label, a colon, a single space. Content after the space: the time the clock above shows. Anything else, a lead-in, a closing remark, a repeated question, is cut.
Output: 1:56
